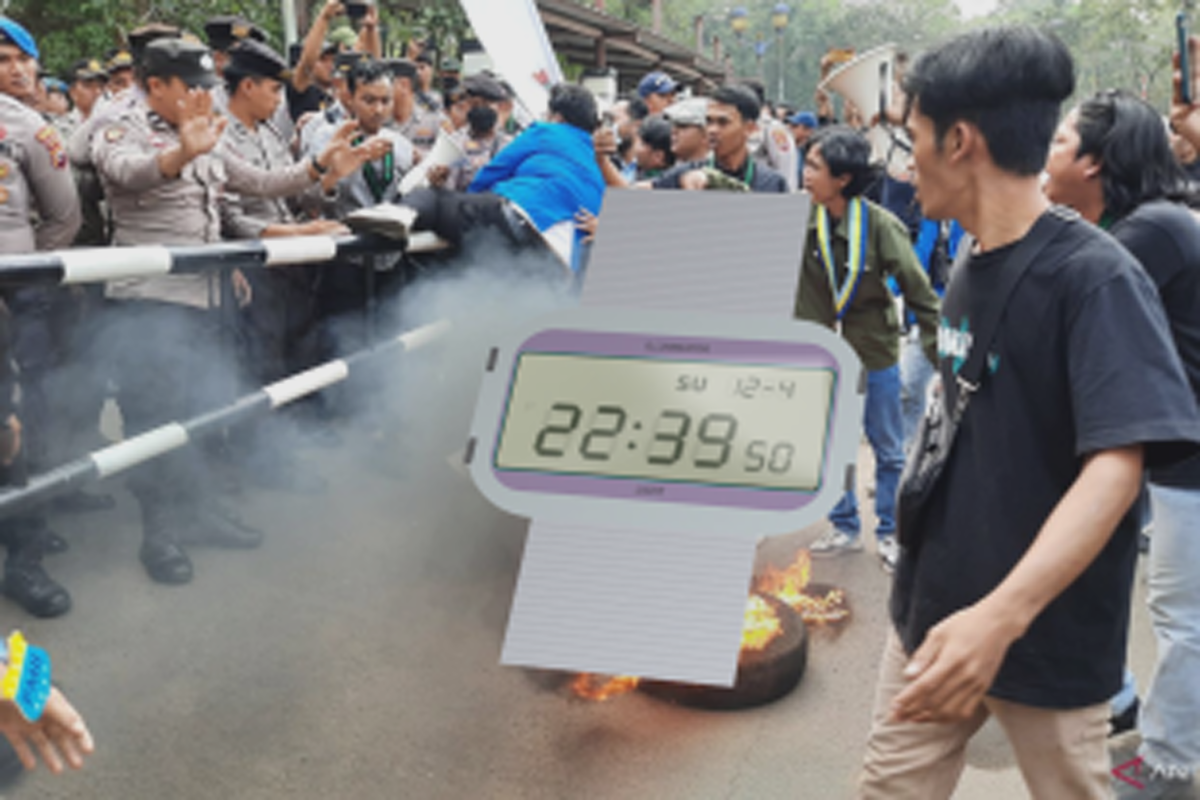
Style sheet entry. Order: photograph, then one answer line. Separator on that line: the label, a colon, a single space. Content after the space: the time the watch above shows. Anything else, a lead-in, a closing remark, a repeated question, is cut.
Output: 22:39:50
